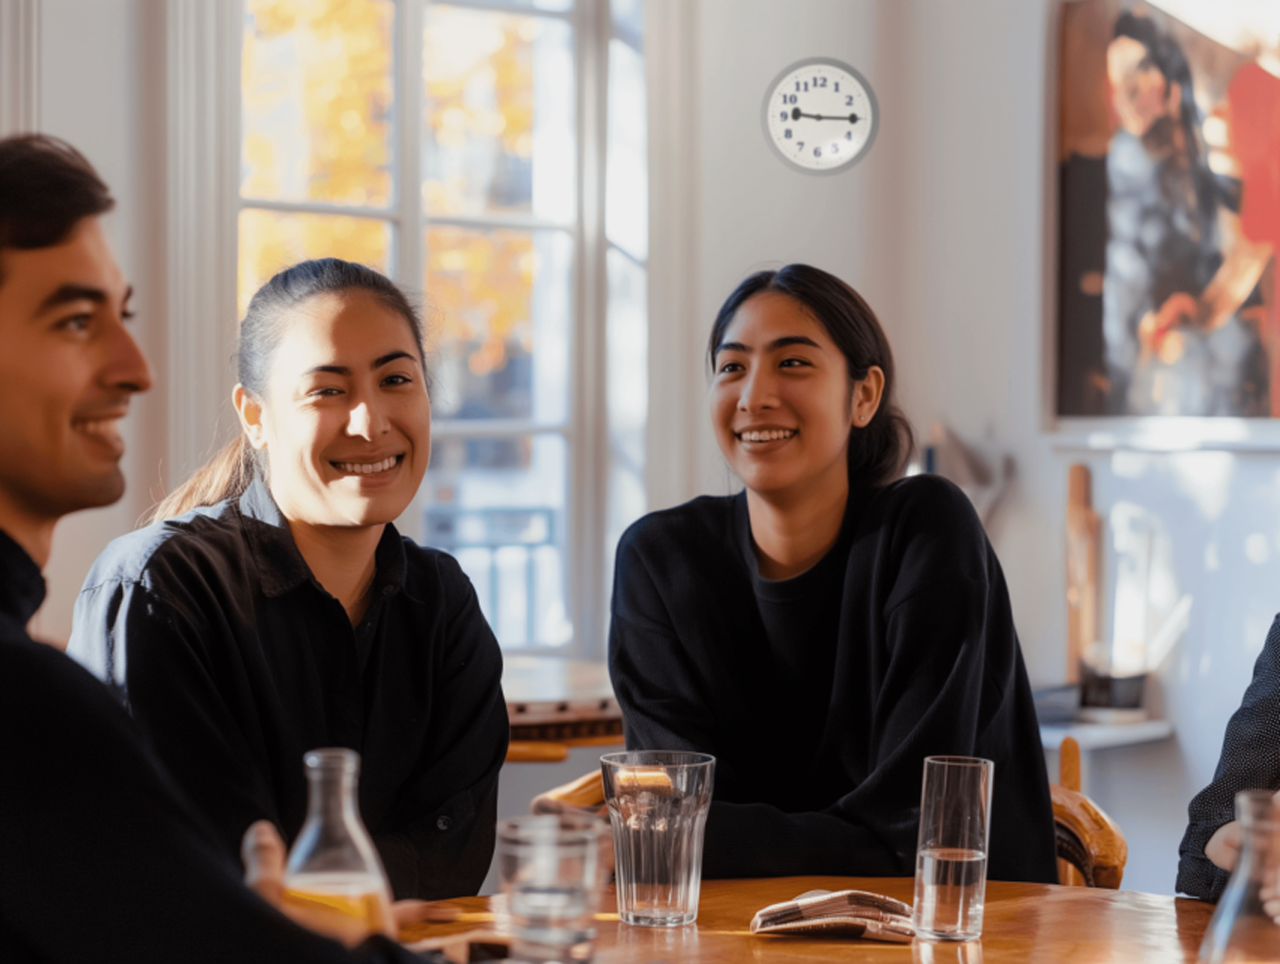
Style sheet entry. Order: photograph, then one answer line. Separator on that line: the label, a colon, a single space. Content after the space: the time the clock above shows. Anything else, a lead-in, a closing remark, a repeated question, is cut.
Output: 9:15
